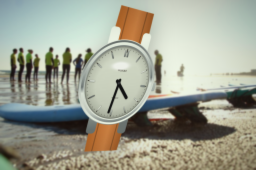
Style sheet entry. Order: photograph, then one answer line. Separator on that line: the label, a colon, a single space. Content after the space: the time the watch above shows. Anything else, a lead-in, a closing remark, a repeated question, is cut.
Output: 4:31
